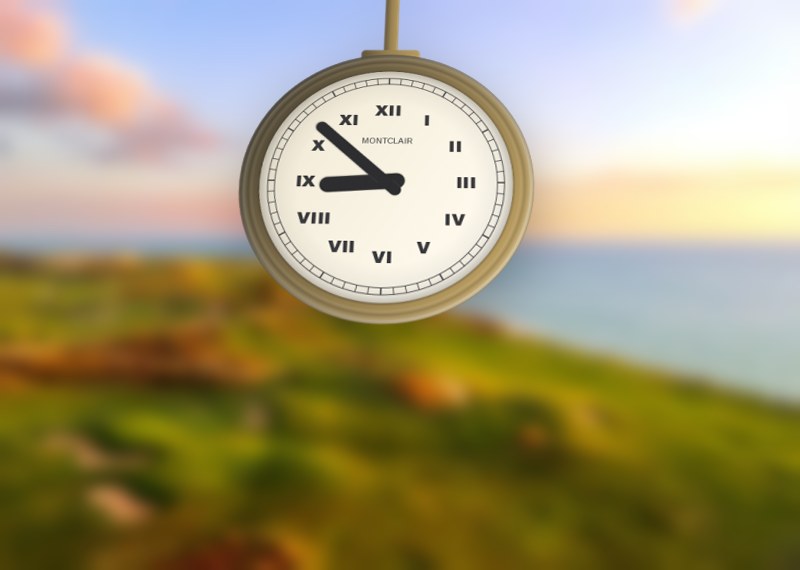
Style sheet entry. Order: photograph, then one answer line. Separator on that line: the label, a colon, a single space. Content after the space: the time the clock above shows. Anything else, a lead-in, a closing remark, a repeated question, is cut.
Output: 8:52
